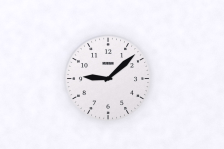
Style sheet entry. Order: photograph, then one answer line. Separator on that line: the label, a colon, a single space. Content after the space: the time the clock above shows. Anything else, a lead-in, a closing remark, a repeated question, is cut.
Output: 9:08
